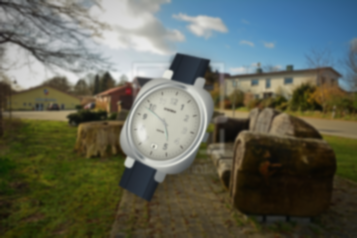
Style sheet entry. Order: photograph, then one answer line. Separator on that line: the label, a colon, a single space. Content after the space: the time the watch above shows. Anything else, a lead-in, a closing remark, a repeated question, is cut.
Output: 4:48
